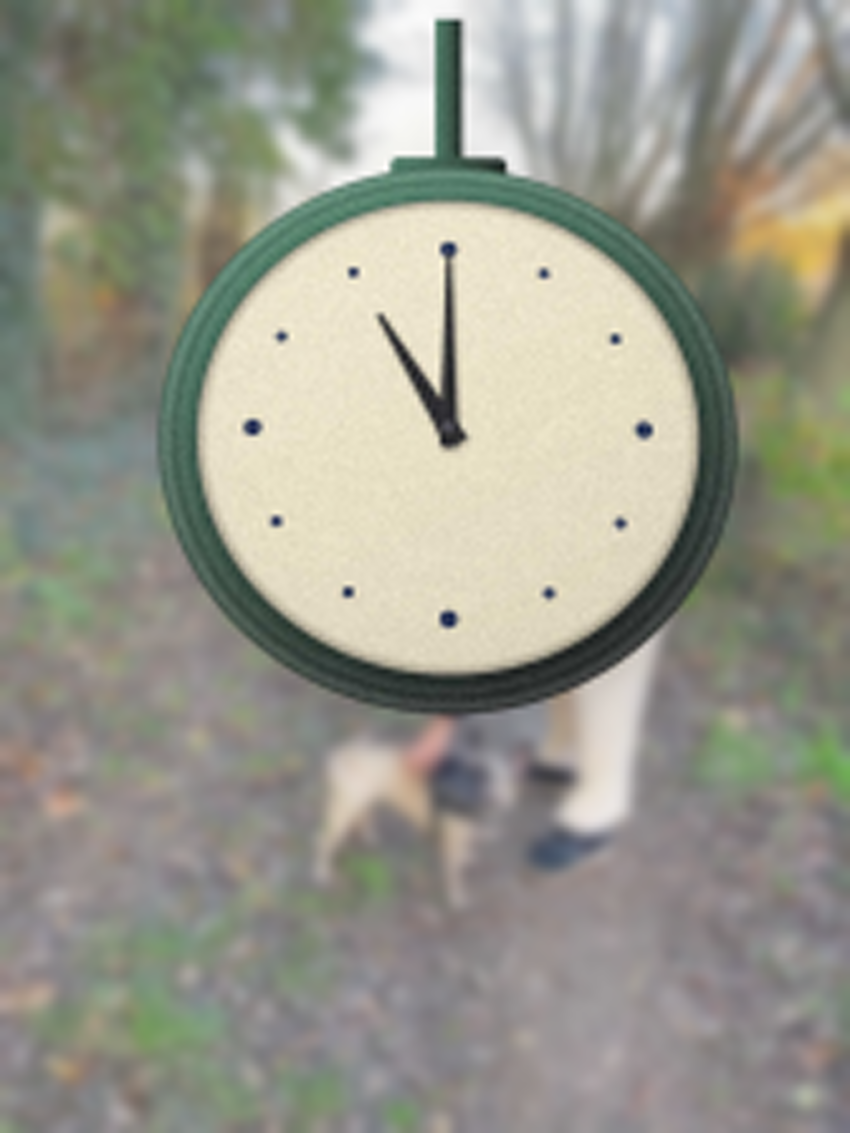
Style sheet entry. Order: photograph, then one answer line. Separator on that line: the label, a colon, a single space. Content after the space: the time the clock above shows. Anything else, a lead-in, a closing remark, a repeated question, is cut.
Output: 11:00
